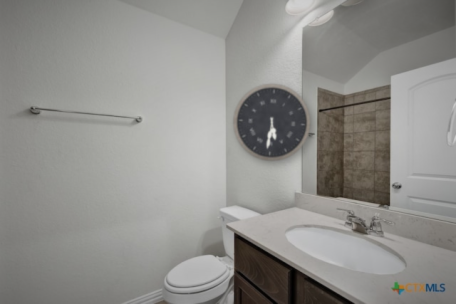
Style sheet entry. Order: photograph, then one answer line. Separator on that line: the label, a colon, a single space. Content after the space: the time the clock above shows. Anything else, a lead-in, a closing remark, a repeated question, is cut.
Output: 5:31
